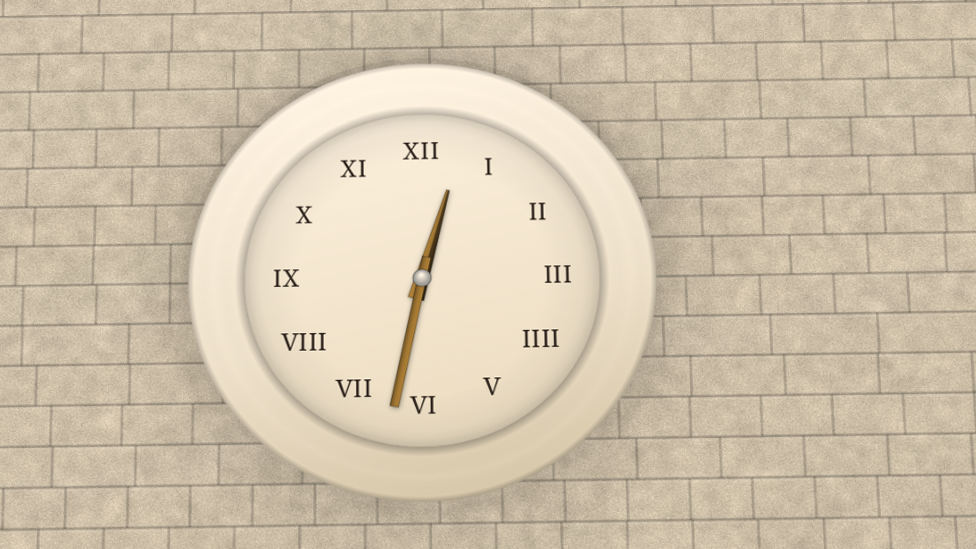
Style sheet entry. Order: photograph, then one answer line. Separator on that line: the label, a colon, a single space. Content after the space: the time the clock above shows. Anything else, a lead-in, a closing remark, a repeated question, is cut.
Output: 12:32
